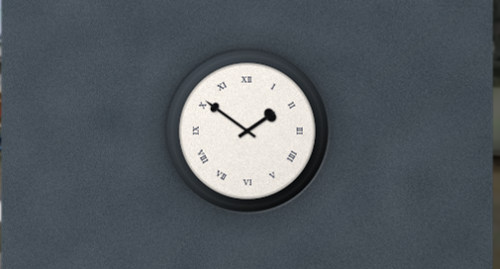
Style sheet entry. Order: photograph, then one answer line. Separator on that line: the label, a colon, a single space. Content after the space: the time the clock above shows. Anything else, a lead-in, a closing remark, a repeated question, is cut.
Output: 1:51
